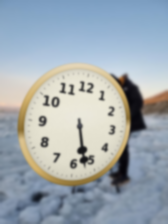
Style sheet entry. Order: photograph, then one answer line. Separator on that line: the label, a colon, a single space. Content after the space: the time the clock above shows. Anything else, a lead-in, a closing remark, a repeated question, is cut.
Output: 5:27
